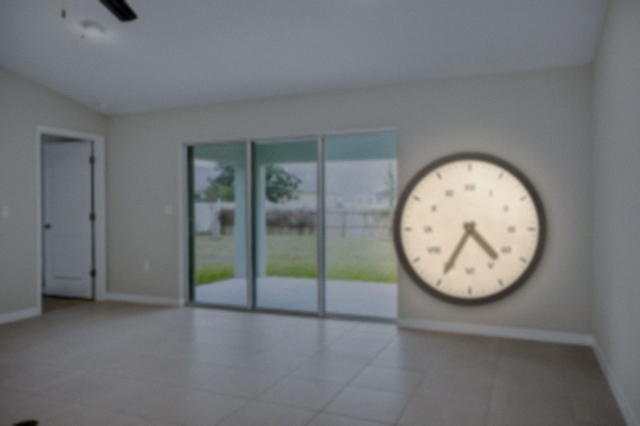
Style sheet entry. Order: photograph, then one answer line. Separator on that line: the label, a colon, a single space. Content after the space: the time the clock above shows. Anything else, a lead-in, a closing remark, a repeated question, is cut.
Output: 4:35
